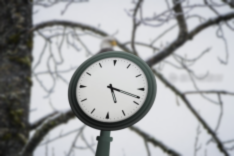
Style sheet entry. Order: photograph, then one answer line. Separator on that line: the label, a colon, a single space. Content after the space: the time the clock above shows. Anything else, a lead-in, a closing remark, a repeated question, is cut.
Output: 5:18
